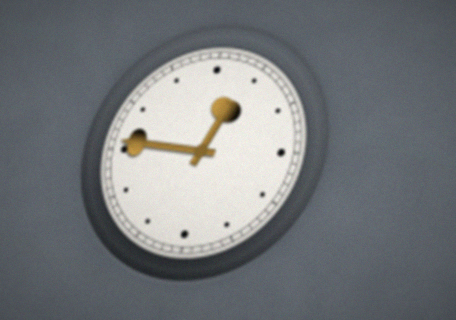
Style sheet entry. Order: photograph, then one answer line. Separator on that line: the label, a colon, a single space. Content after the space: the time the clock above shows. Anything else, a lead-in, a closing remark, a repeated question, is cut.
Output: 12:46
